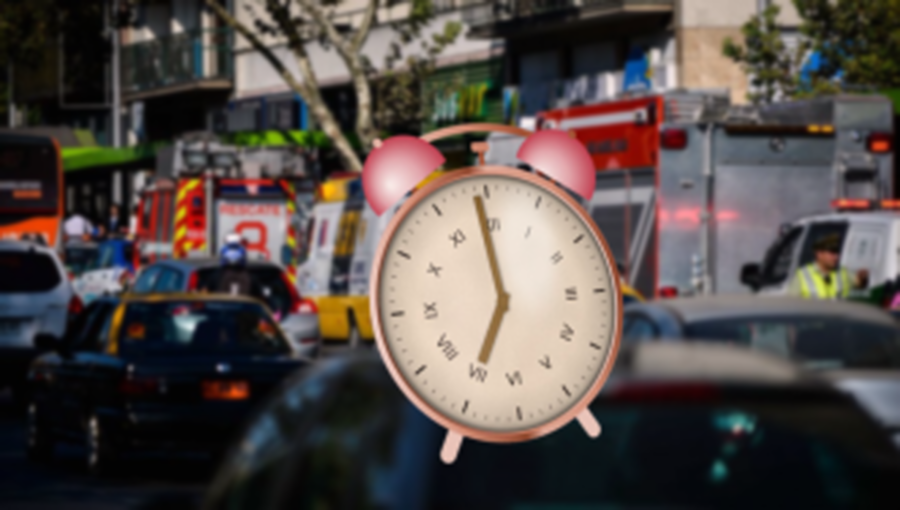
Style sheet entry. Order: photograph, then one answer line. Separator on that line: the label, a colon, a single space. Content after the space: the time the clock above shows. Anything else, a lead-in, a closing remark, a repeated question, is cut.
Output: 6:59
